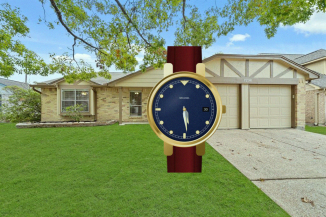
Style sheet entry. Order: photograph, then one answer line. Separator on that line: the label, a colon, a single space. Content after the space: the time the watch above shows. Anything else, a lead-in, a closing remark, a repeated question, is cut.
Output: 5:29
